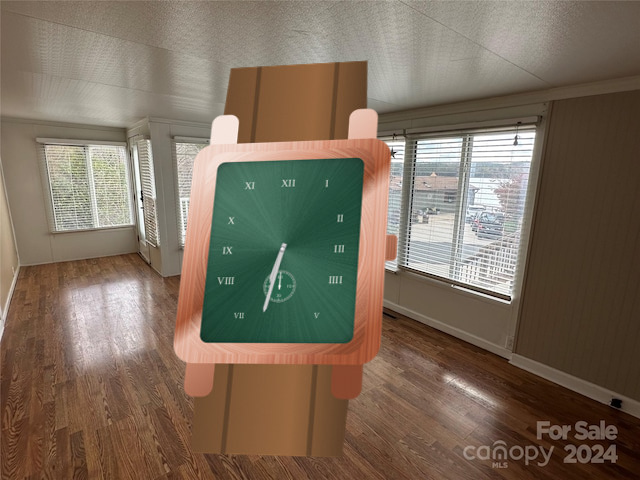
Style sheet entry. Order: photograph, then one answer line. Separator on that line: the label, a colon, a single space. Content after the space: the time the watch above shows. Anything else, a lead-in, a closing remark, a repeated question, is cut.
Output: 6:32
